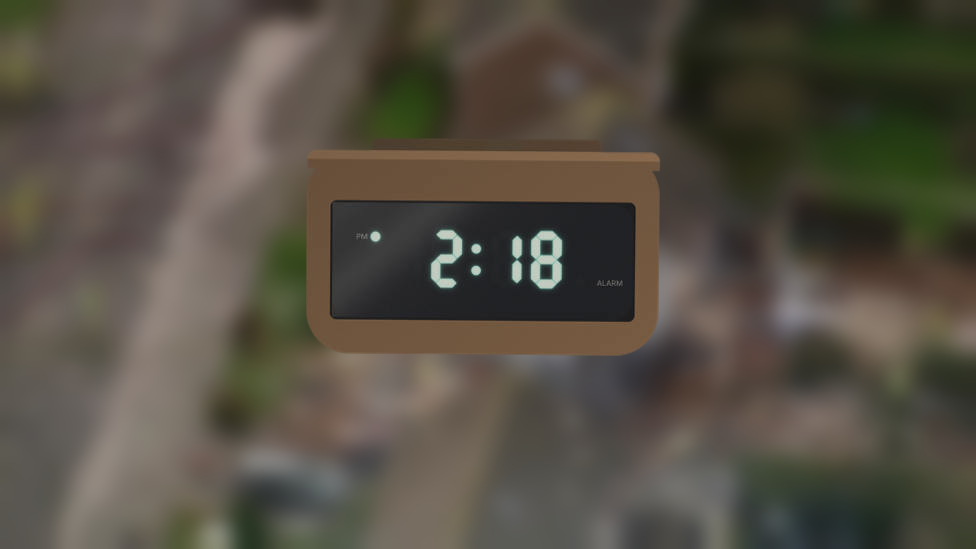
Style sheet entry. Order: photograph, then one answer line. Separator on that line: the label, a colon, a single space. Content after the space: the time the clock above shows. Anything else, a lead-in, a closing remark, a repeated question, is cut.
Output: 2:18
